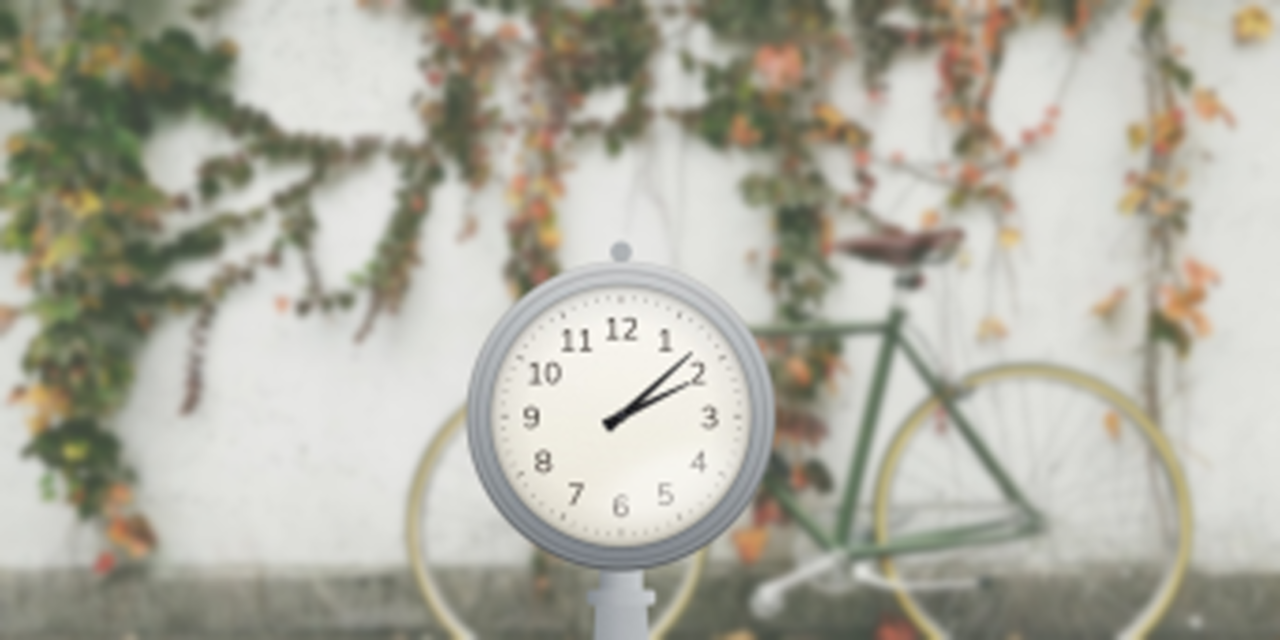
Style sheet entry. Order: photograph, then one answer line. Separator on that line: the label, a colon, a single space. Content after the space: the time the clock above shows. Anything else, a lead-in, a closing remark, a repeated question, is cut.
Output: 2:08
